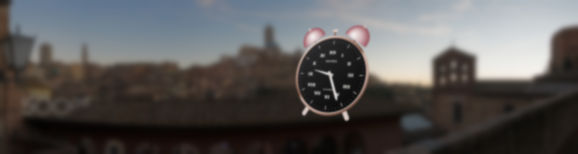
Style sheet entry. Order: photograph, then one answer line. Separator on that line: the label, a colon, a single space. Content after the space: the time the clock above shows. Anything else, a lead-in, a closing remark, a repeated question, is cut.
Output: 9:26
